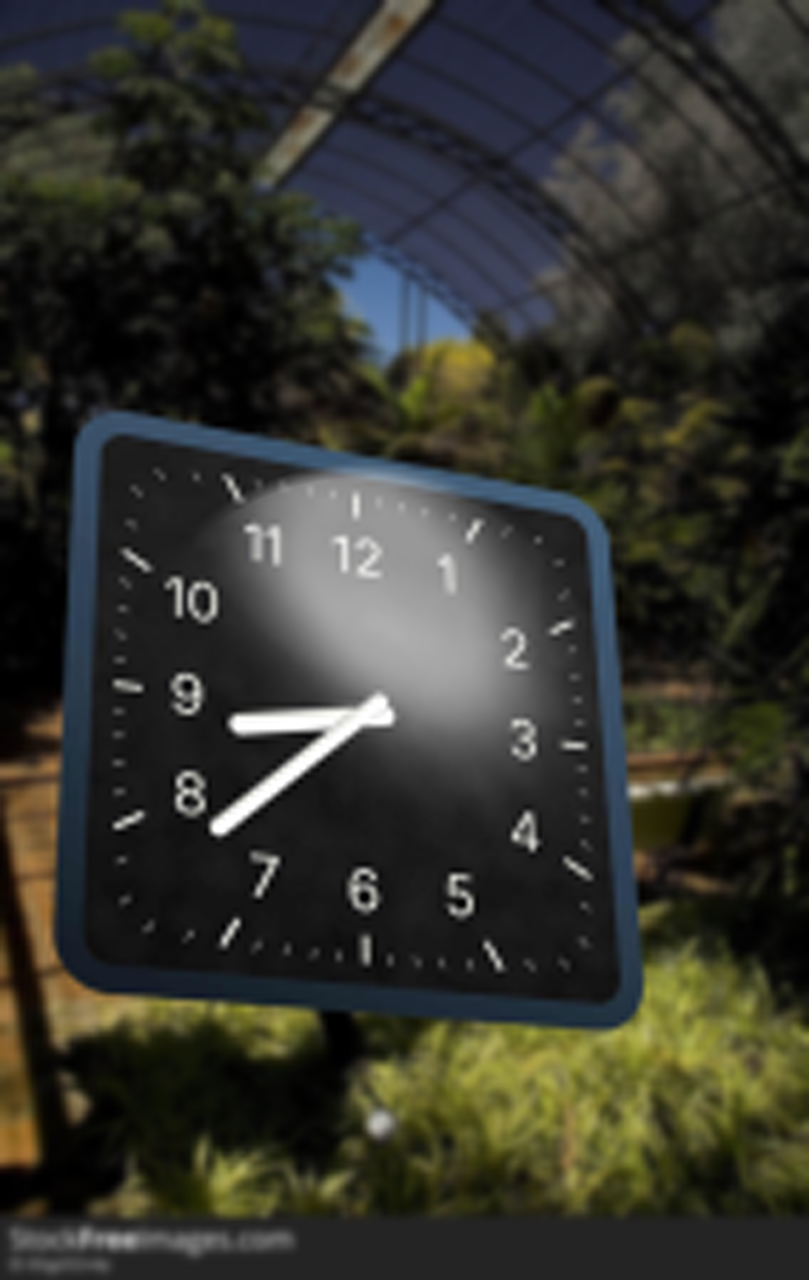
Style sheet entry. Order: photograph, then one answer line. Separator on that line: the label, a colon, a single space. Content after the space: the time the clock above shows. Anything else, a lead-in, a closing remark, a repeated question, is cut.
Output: 8:38
